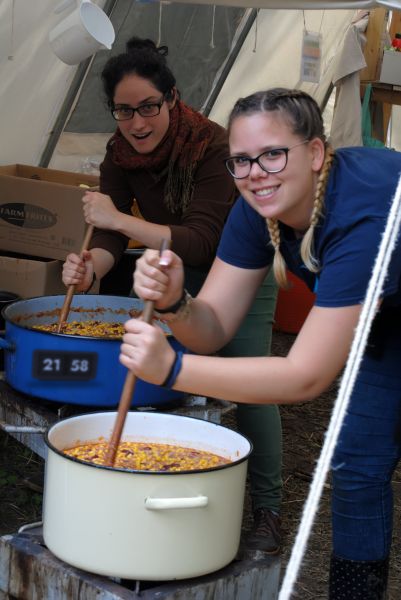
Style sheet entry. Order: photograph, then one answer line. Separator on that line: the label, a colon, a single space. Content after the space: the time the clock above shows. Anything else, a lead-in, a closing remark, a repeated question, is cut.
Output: 21:58
